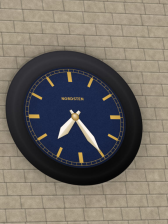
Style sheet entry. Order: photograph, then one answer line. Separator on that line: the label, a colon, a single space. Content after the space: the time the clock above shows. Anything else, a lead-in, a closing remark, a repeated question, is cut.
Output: 7:25
